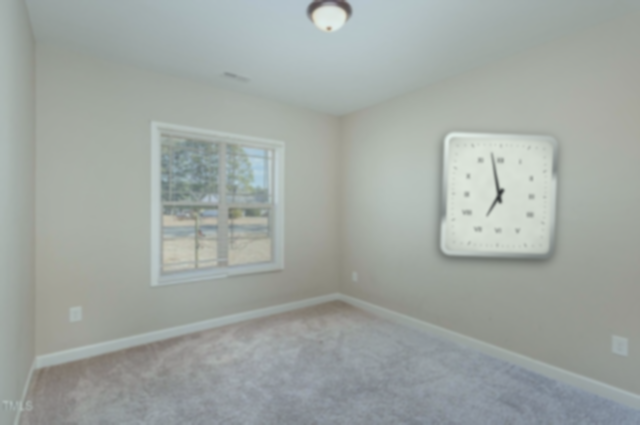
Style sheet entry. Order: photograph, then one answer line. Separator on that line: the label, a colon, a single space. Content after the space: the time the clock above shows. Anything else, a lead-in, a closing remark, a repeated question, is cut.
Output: 6:58
